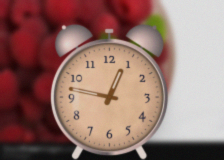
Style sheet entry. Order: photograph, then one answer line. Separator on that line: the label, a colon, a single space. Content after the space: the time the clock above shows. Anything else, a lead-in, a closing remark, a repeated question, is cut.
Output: 12:47
